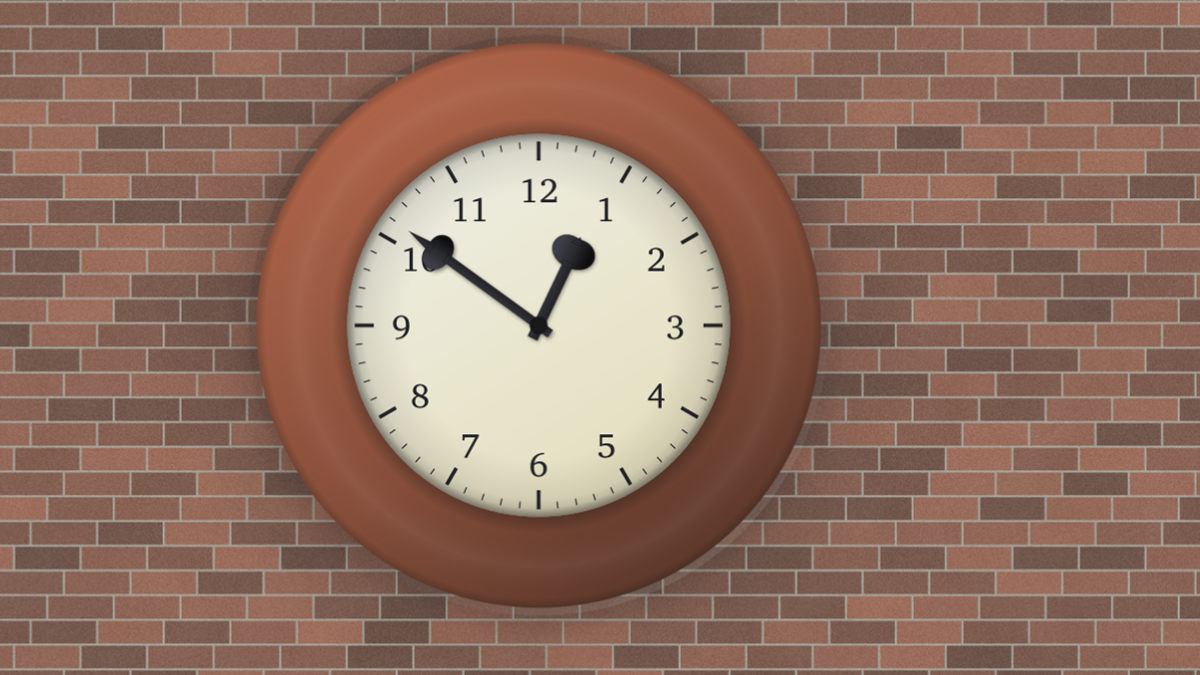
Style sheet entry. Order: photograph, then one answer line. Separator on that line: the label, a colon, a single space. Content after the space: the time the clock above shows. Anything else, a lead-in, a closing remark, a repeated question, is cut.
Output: 12:51
